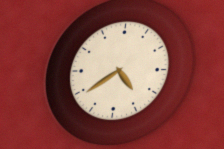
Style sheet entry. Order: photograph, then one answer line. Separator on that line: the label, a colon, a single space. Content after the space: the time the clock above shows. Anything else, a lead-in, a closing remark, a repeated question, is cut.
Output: 4:39
